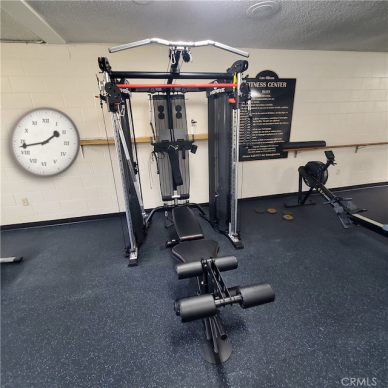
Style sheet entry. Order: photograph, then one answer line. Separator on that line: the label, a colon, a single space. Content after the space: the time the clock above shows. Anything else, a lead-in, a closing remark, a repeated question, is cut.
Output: 1:43
